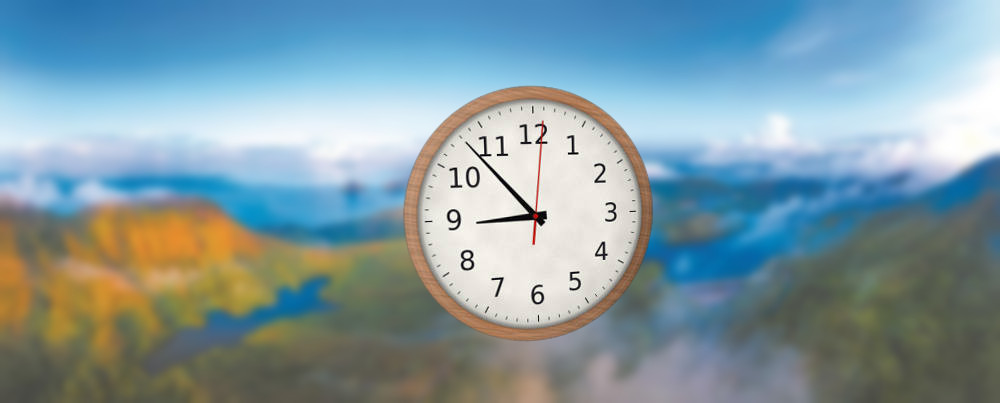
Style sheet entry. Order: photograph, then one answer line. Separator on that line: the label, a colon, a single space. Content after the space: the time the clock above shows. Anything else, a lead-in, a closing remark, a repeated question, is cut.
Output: 8:53:01
